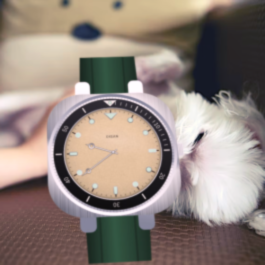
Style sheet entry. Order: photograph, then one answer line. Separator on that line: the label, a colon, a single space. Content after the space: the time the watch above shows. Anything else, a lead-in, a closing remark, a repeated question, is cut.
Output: 9:39
